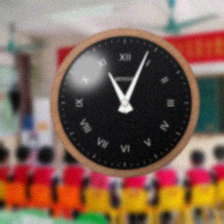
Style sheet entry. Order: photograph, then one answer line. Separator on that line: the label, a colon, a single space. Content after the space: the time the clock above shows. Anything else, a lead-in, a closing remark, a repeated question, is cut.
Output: 11:04
